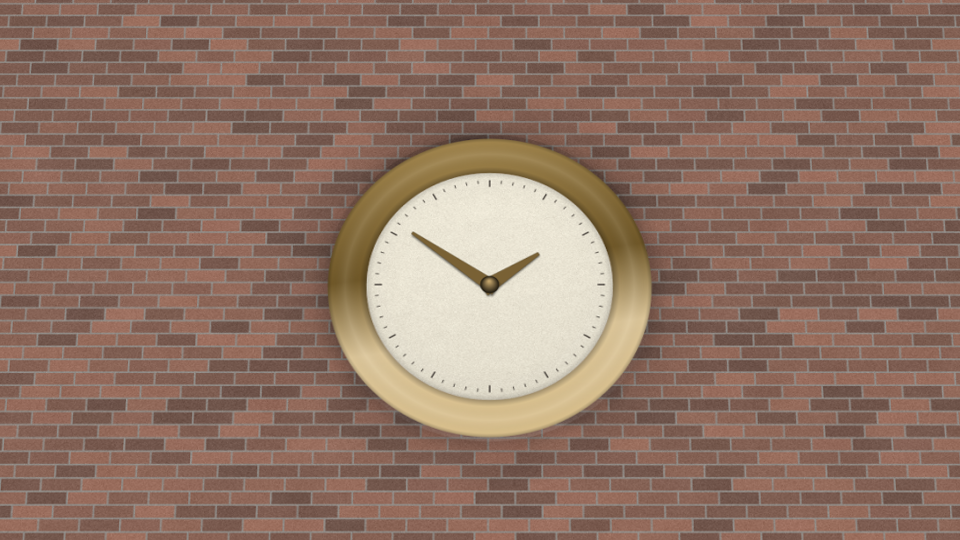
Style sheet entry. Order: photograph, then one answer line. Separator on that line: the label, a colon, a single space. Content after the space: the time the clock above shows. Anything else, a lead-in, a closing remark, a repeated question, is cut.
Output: 1:51
